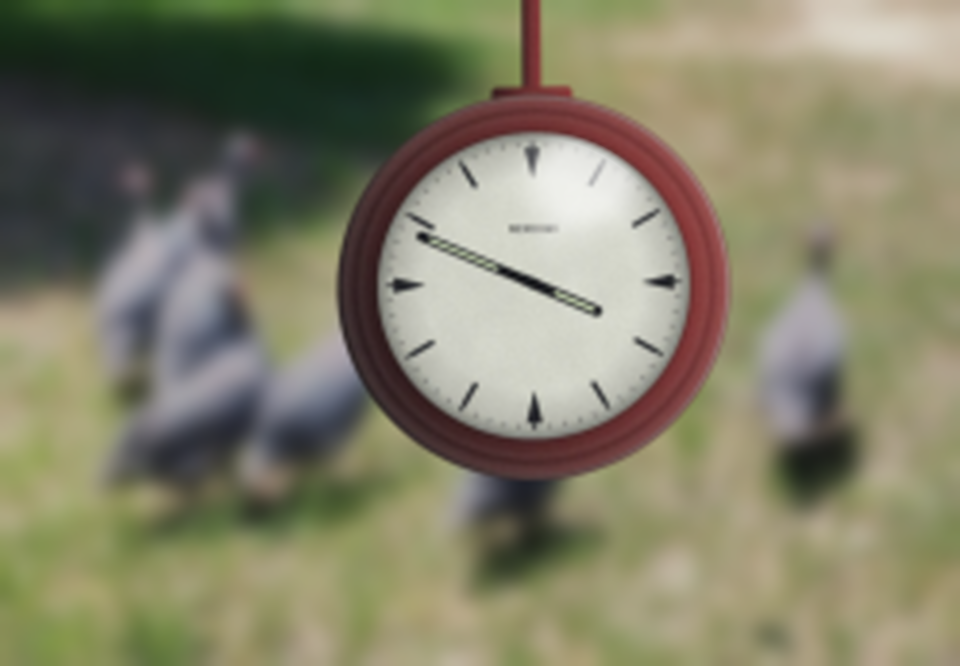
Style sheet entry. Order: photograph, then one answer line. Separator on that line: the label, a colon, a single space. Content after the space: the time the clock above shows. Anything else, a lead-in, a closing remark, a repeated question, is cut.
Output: 3:49
